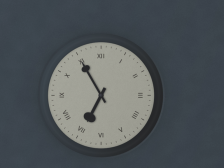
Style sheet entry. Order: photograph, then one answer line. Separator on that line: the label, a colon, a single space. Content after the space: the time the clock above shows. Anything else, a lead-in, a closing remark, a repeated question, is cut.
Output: 6:55
